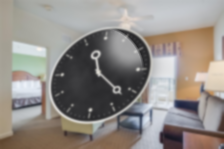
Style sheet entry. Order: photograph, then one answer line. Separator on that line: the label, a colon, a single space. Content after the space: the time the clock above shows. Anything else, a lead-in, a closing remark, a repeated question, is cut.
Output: 11:22
